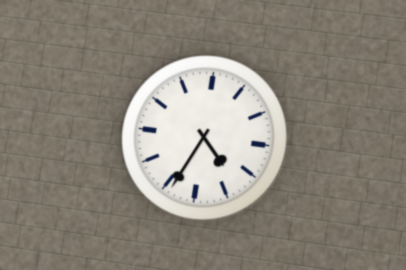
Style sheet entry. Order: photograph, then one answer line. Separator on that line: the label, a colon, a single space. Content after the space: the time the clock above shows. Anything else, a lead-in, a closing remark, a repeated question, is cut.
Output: 4:34
